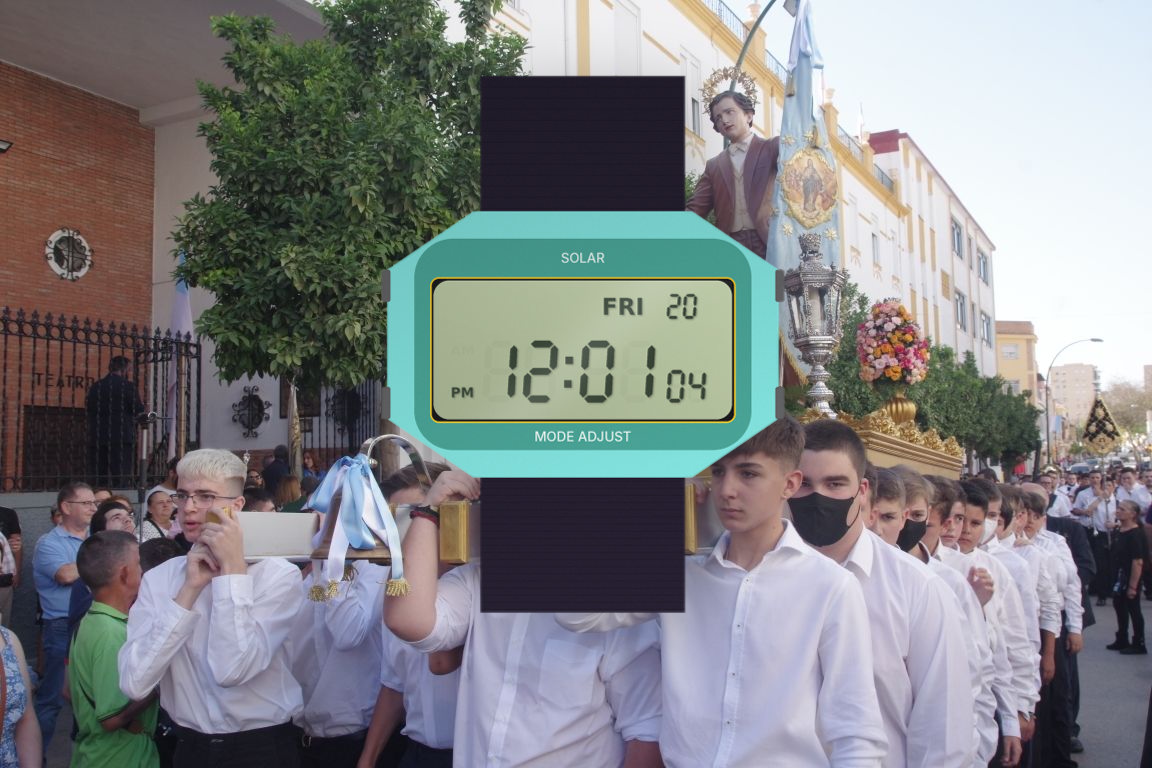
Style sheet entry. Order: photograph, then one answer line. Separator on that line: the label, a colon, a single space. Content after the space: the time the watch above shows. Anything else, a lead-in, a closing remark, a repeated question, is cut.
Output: 12:01:04
